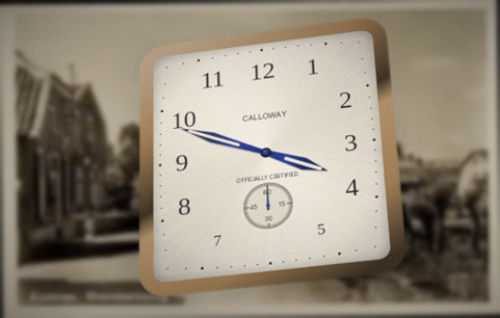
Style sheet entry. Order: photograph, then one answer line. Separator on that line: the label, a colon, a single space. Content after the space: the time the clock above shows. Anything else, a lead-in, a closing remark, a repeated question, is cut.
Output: 3:49
